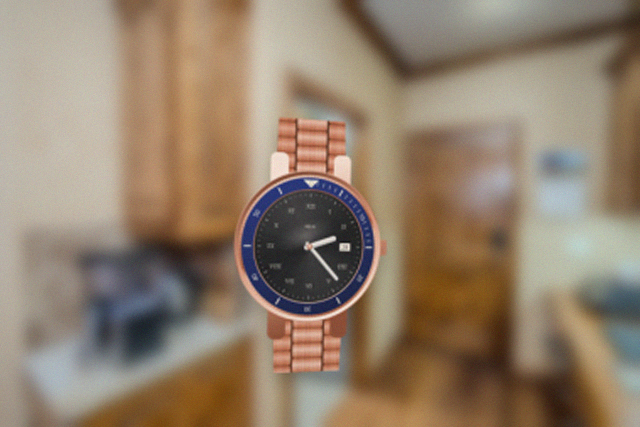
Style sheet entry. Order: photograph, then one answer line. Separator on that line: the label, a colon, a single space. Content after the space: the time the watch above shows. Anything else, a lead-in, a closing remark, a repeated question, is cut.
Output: 2:23
